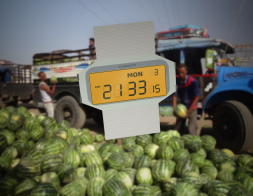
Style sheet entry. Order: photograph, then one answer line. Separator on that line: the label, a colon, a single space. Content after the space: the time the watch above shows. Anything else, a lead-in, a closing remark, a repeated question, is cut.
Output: 21:33:15
